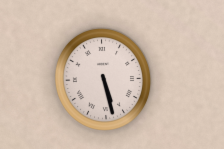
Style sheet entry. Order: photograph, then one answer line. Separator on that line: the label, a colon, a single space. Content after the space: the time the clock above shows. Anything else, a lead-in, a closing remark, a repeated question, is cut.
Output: 5:28
